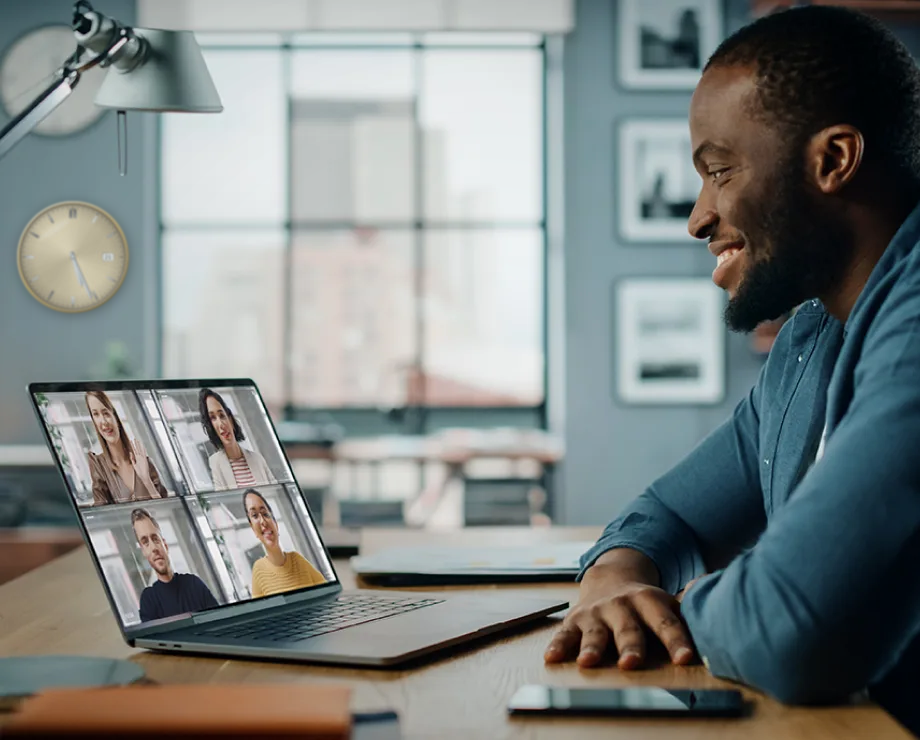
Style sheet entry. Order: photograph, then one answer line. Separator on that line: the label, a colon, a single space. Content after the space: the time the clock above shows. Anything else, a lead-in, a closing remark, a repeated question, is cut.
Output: 5:26
